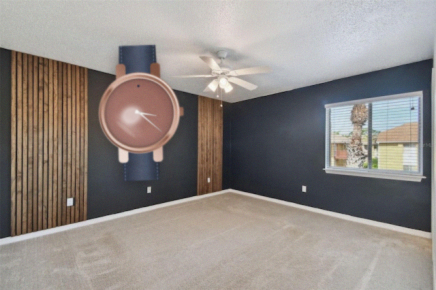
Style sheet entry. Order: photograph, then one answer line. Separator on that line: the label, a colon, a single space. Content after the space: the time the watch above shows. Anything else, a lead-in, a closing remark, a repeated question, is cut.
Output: 3:22
